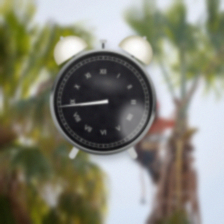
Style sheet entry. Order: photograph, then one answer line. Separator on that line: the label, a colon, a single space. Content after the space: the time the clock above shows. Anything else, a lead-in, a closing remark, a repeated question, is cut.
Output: 8:44
